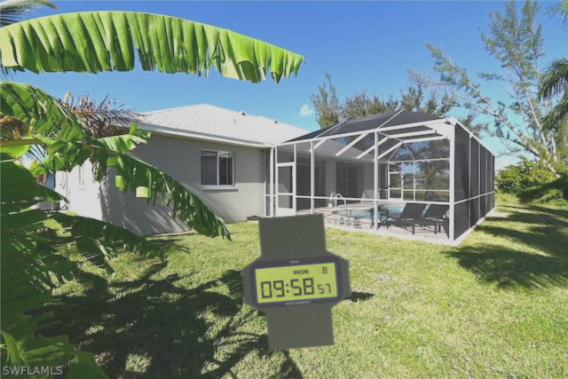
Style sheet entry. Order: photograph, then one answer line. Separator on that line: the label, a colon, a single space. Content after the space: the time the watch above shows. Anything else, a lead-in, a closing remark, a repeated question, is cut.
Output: 9:58:57
